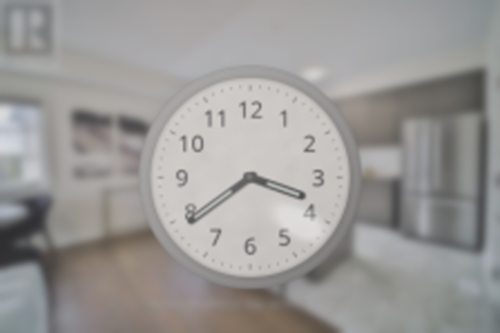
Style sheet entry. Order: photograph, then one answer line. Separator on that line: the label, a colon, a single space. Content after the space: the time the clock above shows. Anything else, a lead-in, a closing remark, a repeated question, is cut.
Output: 3:39
